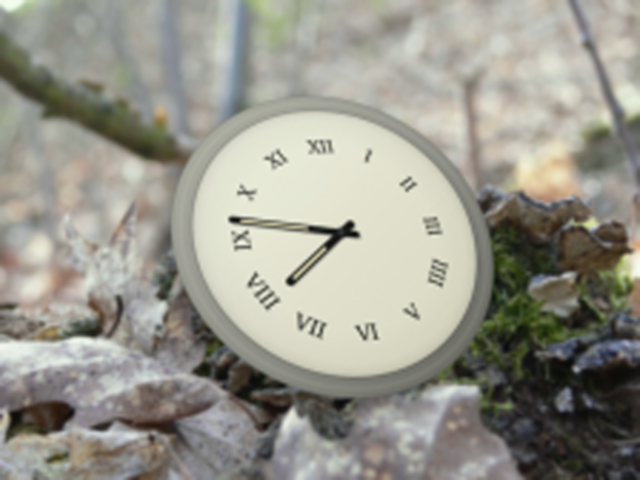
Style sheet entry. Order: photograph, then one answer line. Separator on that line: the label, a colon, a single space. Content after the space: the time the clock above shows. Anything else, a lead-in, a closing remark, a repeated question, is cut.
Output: 7:47
